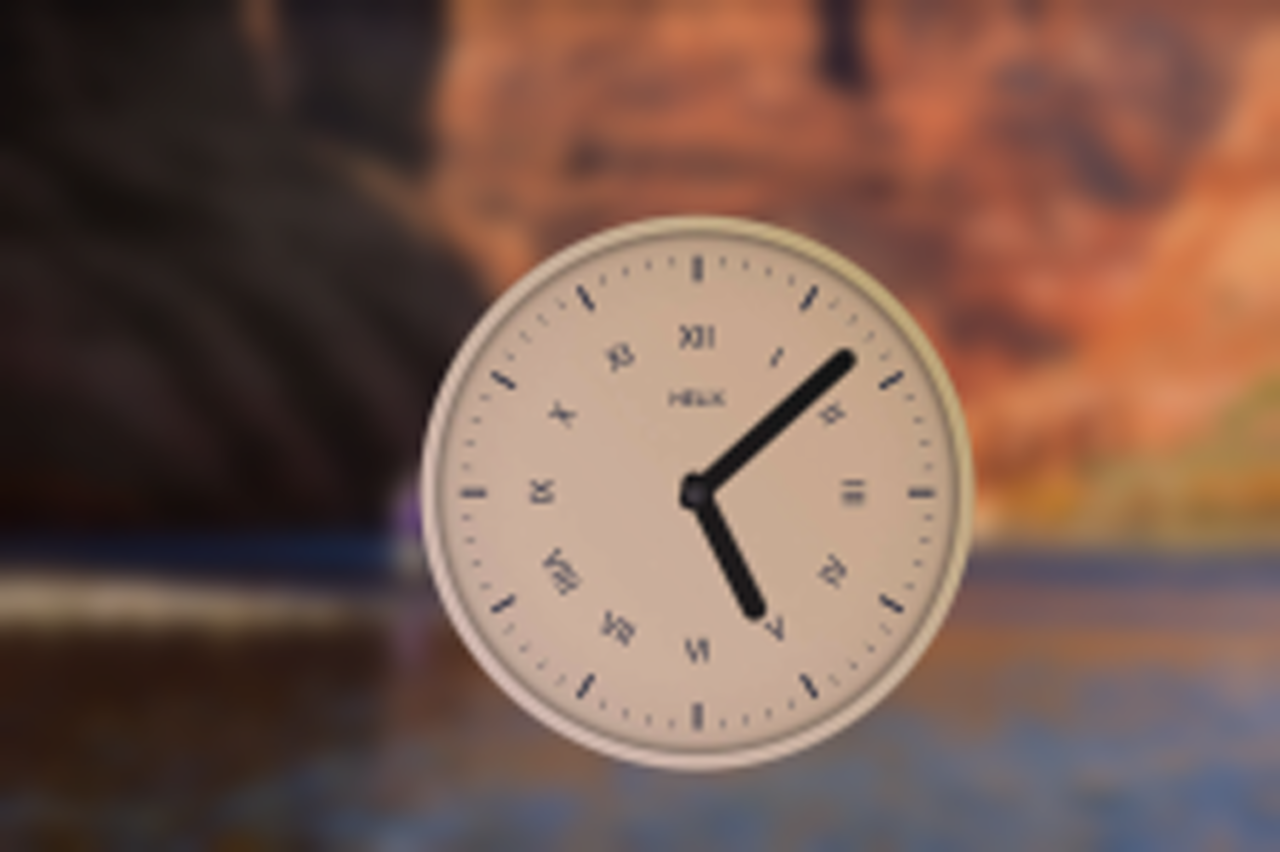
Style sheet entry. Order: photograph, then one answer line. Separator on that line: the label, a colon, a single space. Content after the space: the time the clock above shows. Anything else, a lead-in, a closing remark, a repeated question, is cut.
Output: 5:08
